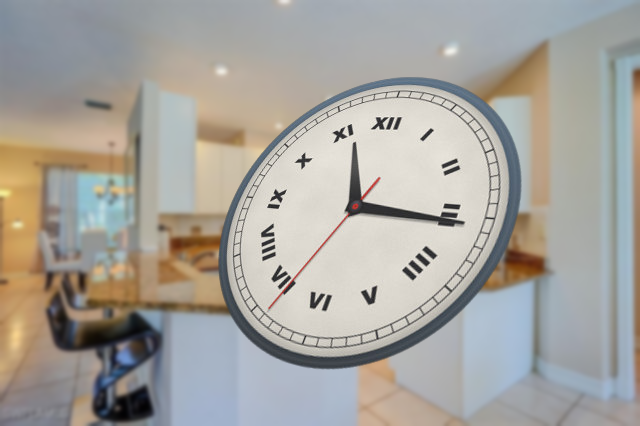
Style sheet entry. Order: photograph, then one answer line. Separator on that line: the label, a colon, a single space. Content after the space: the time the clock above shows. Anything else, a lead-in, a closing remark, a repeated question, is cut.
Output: 11:15:34
